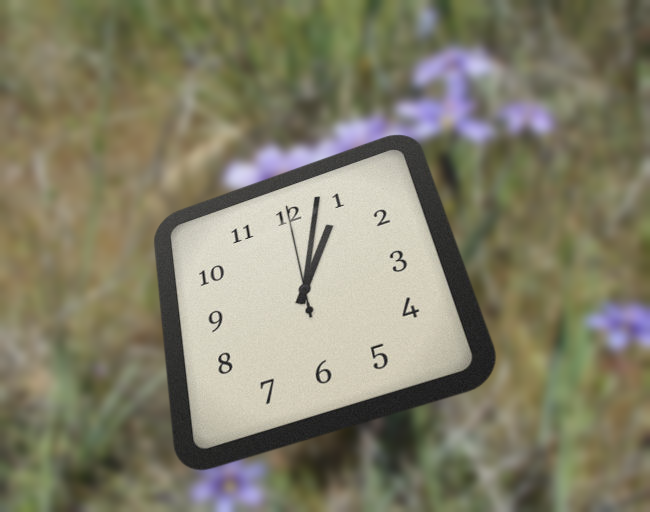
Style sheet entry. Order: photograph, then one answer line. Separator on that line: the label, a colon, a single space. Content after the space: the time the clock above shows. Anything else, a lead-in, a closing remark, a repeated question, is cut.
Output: 1:03:00
